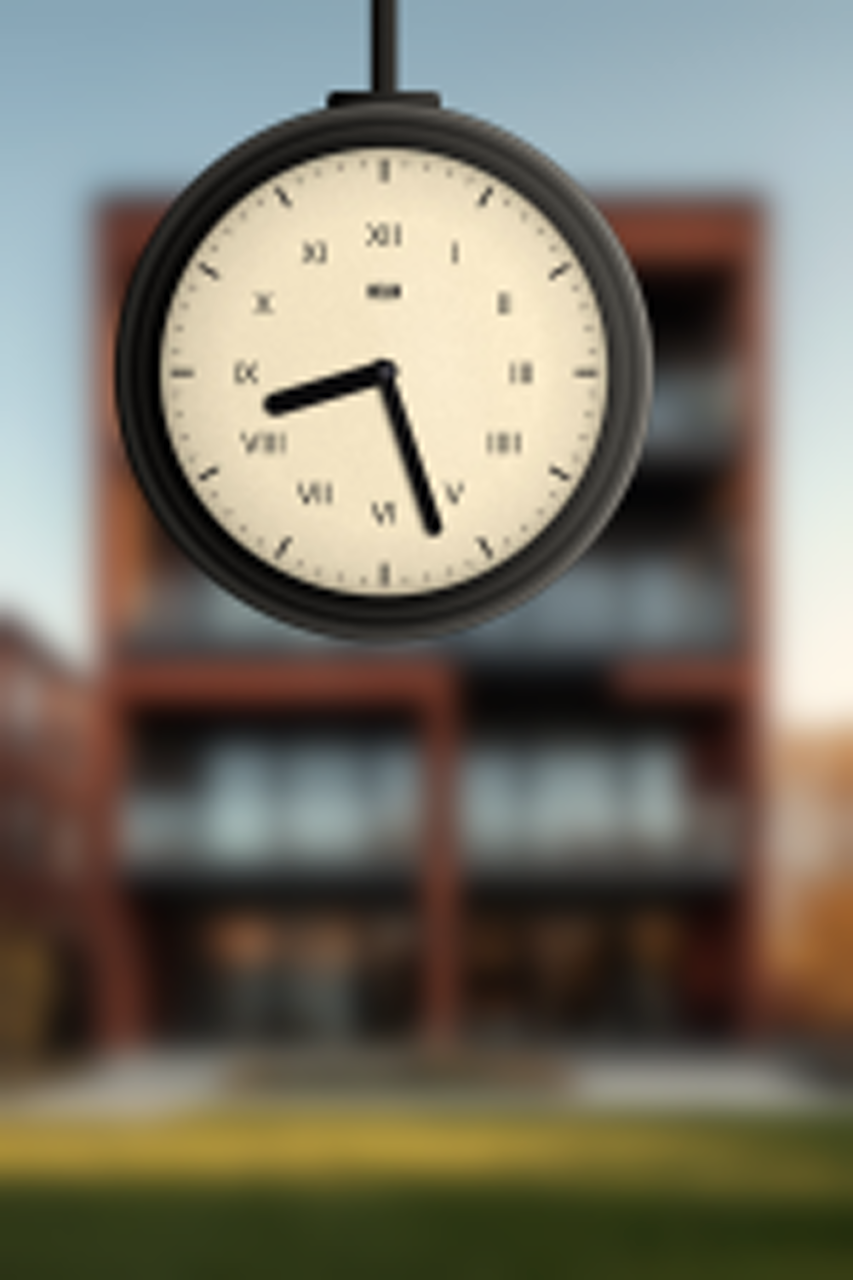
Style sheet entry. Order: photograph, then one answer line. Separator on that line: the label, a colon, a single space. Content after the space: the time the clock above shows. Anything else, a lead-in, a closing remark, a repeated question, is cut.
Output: 8:27
